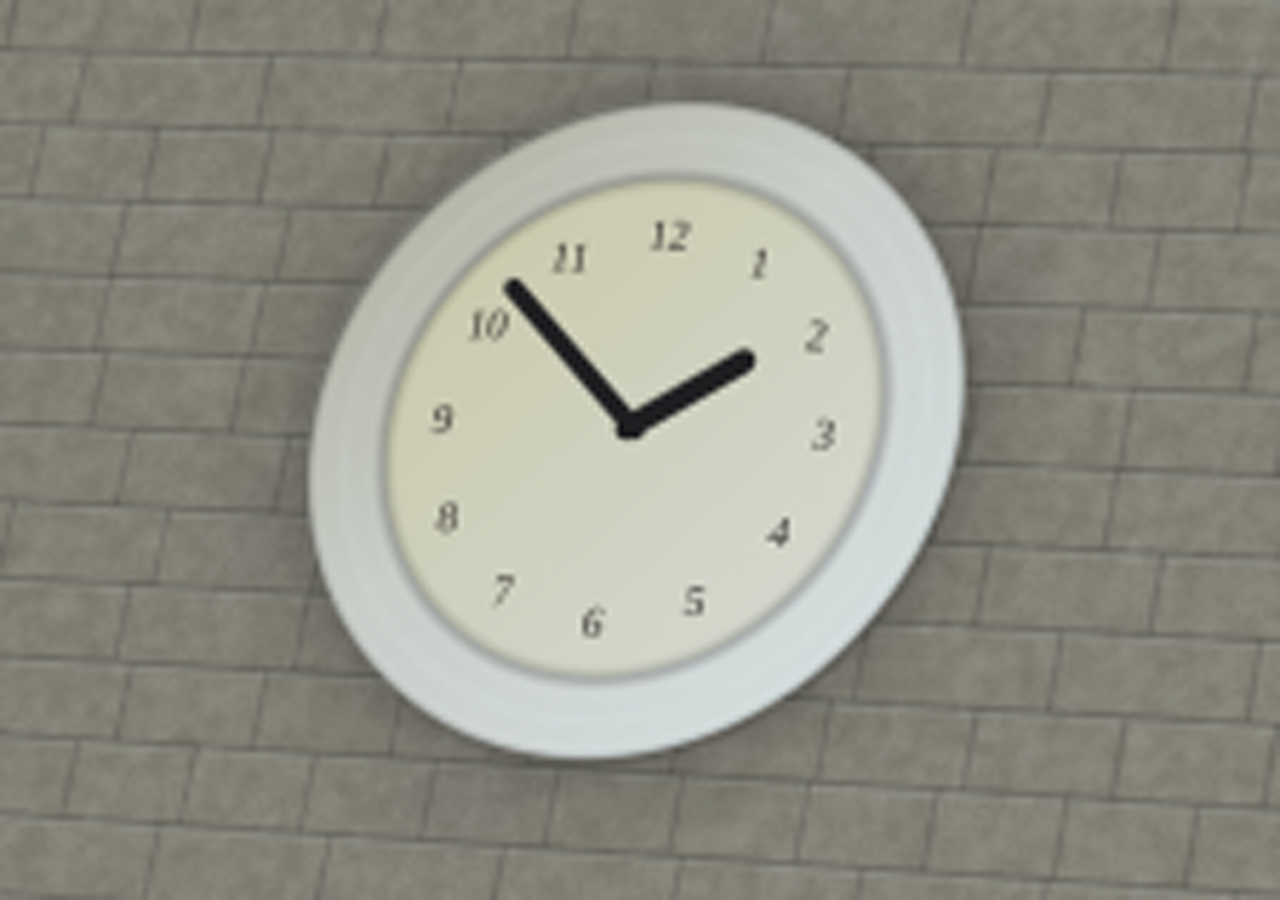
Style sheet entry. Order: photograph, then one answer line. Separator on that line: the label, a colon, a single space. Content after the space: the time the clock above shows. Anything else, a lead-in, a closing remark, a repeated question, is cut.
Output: 1:52
